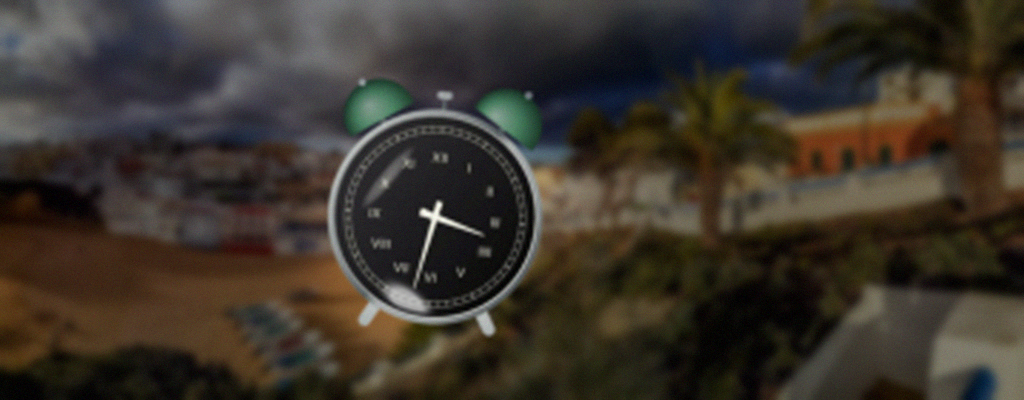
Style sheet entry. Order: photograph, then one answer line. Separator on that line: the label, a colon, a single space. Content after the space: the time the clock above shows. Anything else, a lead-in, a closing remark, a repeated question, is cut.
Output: 3:32
